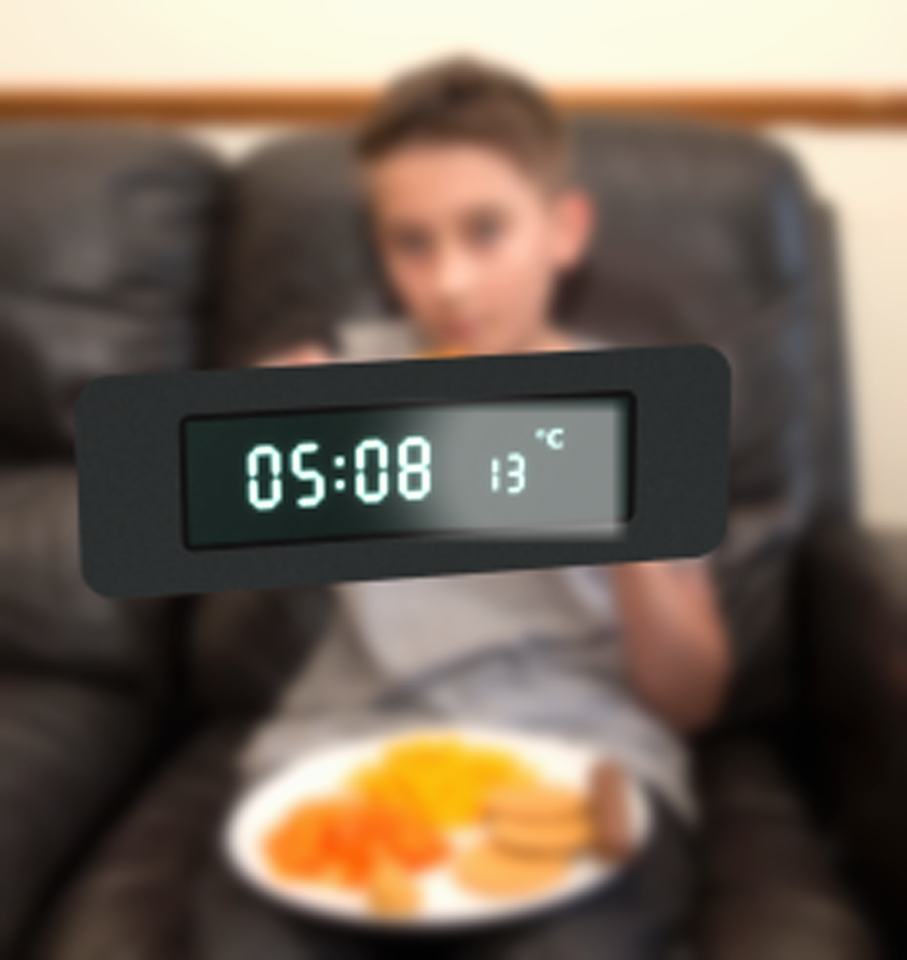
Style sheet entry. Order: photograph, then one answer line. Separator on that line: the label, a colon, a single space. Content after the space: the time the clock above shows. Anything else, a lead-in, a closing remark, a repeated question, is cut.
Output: 5:08
